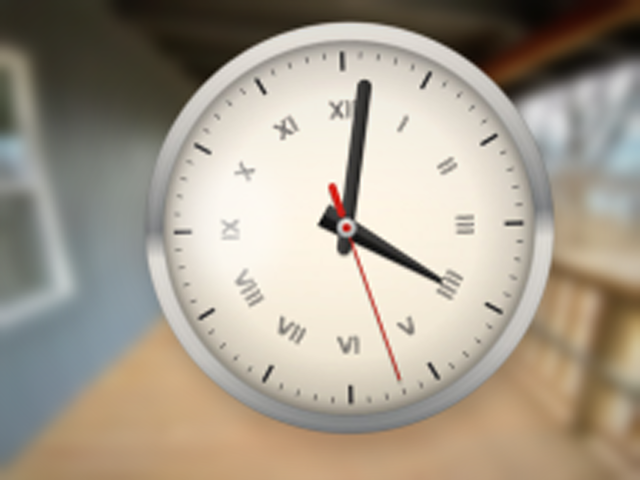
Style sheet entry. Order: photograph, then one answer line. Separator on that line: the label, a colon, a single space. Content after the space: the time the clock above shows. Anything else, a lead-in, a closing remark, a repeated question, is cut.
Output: 4:01:27
